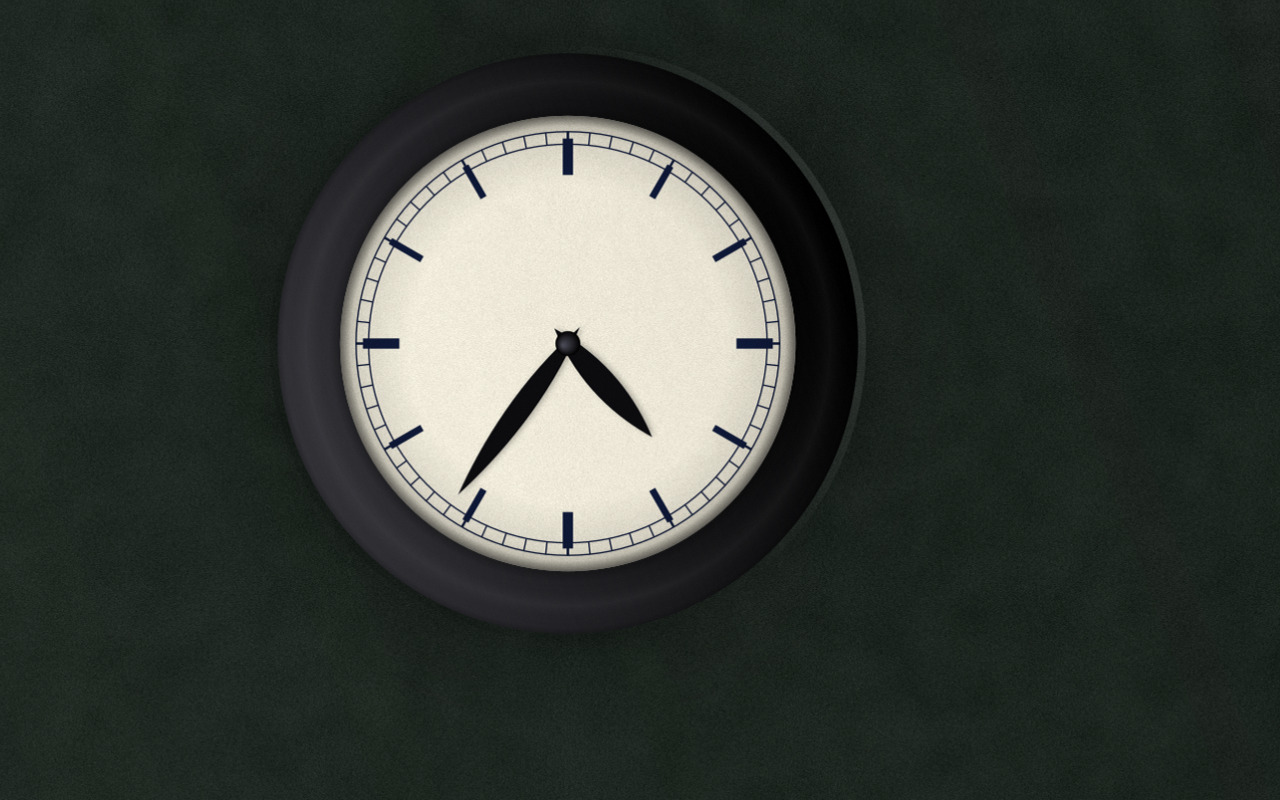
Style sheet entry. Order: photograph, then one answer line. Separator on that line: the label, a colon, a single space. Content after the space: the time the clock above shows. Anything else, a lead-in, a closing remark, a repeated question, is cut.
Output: 4:36
